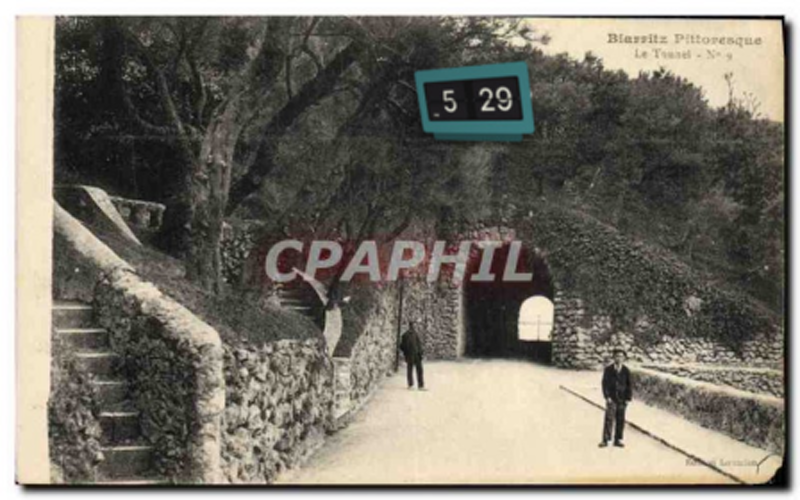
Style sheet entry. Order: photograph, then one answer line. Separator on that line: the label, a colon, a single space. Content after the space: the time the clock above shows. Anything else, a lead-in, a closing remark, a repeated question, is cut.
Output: 5:29
